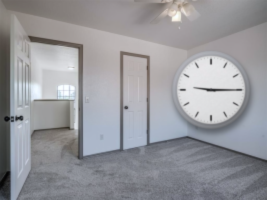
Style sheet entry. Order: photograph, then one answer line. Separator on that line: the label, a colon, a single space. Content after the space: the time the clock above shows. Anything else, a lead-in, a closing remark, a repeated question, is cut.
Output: 9:15
